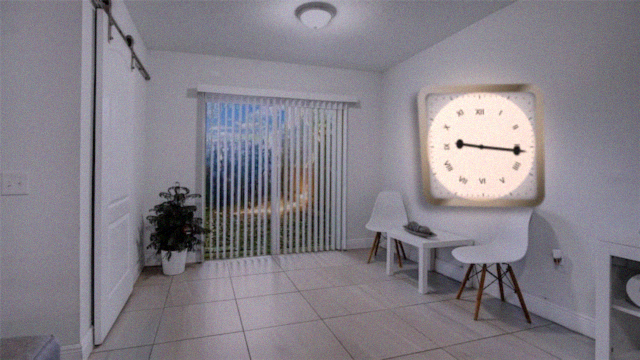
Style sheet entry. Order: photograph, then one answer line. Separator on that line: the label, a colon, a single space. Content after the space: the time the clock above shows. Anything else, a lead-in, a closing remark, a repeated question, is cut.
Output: 9:16
